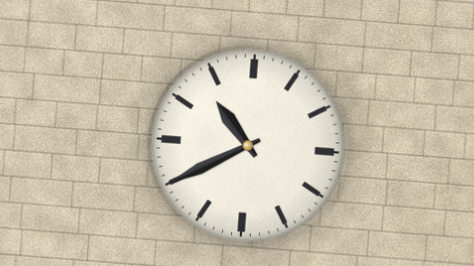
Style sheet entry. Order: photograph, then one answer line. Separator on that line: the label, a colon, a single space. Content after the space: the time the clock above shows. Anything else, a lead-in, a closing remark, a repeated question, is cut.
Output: 10:40
